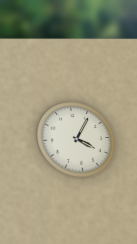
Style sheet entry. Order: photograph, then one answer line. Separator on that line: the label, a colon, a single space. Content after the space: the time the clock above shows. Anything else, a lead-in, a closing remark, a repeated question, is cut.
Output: 4:06
